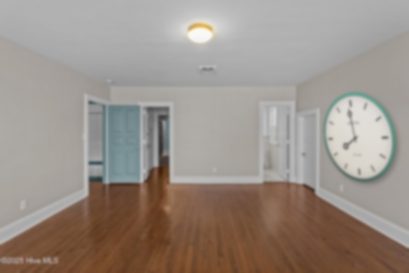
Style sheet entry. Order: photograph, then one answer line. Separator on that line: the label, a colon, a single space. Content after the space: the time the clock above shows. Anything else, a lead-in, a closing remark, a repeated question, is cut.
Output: 7:59
